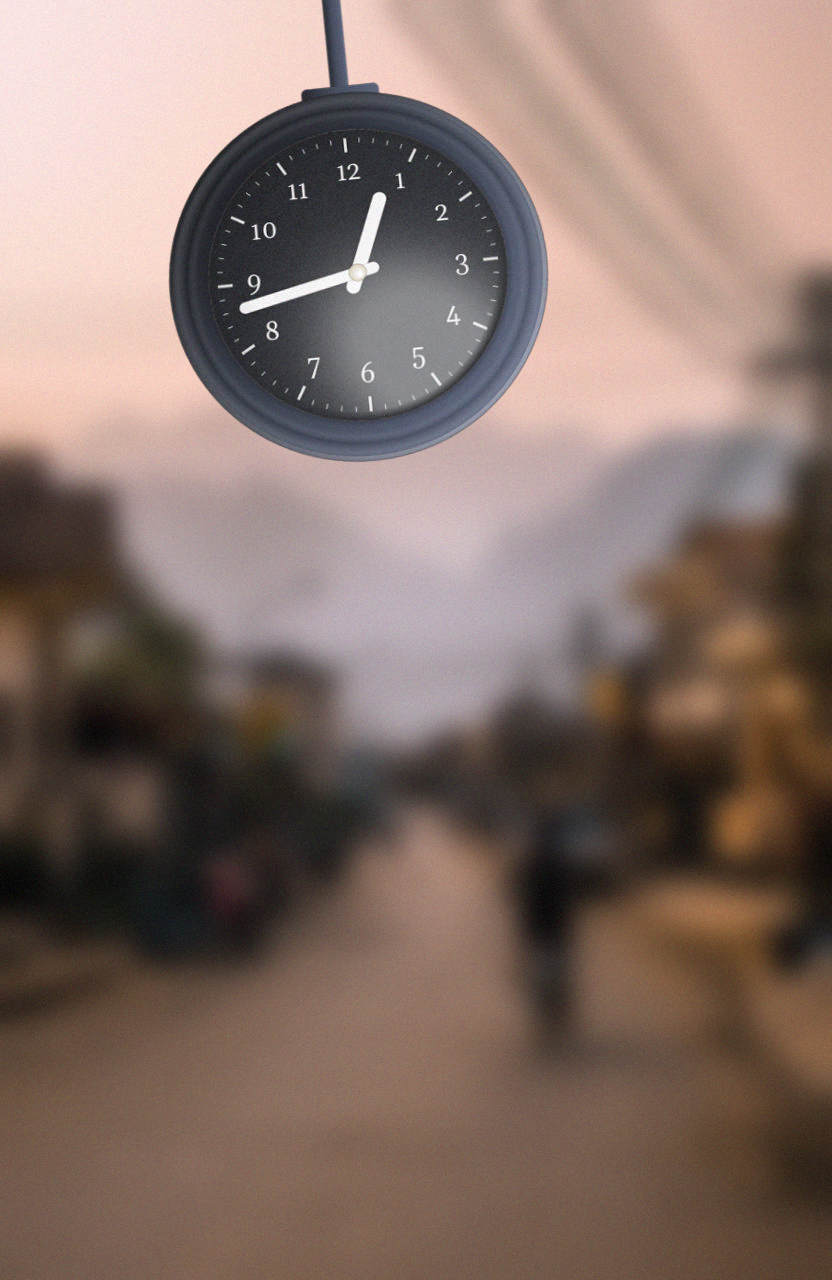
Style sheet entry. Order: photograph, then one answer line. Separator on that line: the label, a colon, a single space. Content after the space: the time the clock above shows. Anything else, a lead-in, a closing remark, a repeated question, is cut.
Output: 12:43
